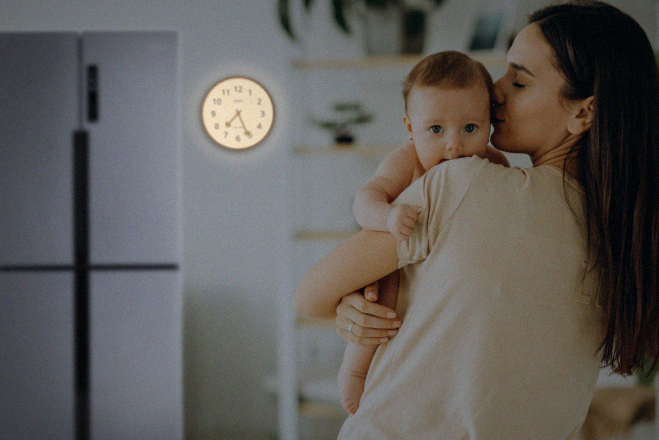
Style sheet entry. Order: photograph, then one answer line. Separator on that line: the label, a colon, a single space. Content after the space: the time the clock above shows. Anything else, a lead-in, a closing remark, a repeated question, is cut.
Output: 7:26
